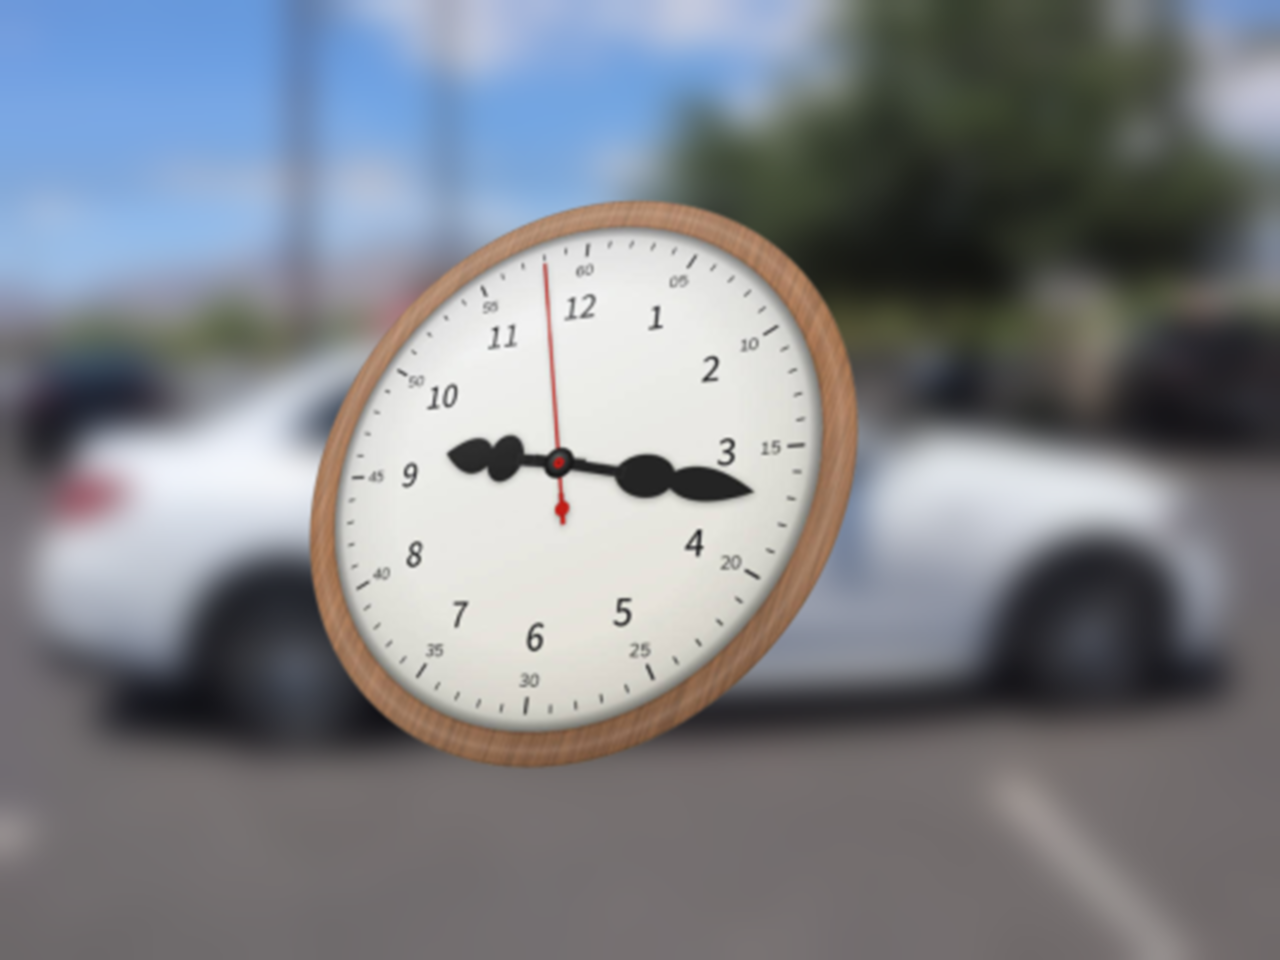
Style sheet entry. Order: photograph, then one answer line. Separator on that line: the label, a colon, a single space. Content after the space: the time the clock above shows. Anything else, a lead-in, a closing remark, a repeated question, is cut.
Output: 9:16:58
